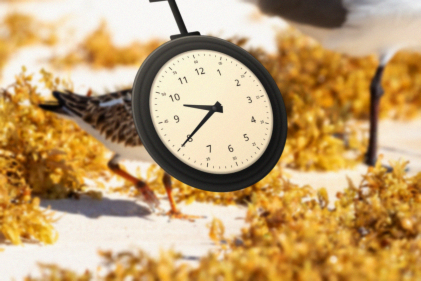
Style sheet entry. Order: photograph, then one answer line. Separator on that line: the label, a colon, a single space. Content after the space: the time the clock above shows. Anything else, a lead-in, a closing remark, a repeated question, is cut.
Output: 9:40
